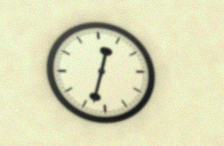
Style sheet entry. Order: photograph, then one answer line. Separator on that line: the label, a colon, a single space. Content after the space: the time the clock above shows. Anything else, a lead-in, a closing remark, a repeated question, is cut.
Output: 12:33
